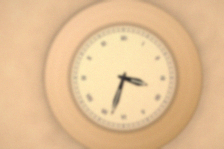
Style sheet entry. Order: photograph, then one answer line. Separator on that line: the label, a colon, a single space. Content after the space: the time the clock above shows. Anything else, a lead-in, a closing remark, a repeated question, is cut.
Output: 3:33
